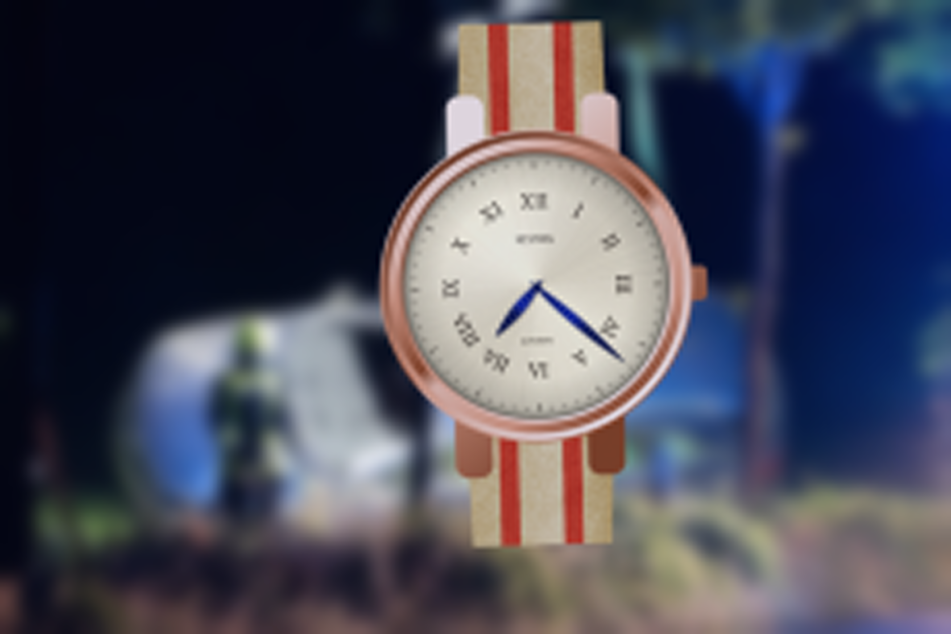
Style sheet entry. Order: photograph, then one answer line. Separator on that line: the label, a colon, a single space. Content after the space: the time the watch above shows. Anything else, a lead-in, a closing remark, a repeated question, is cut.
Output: 7:22
